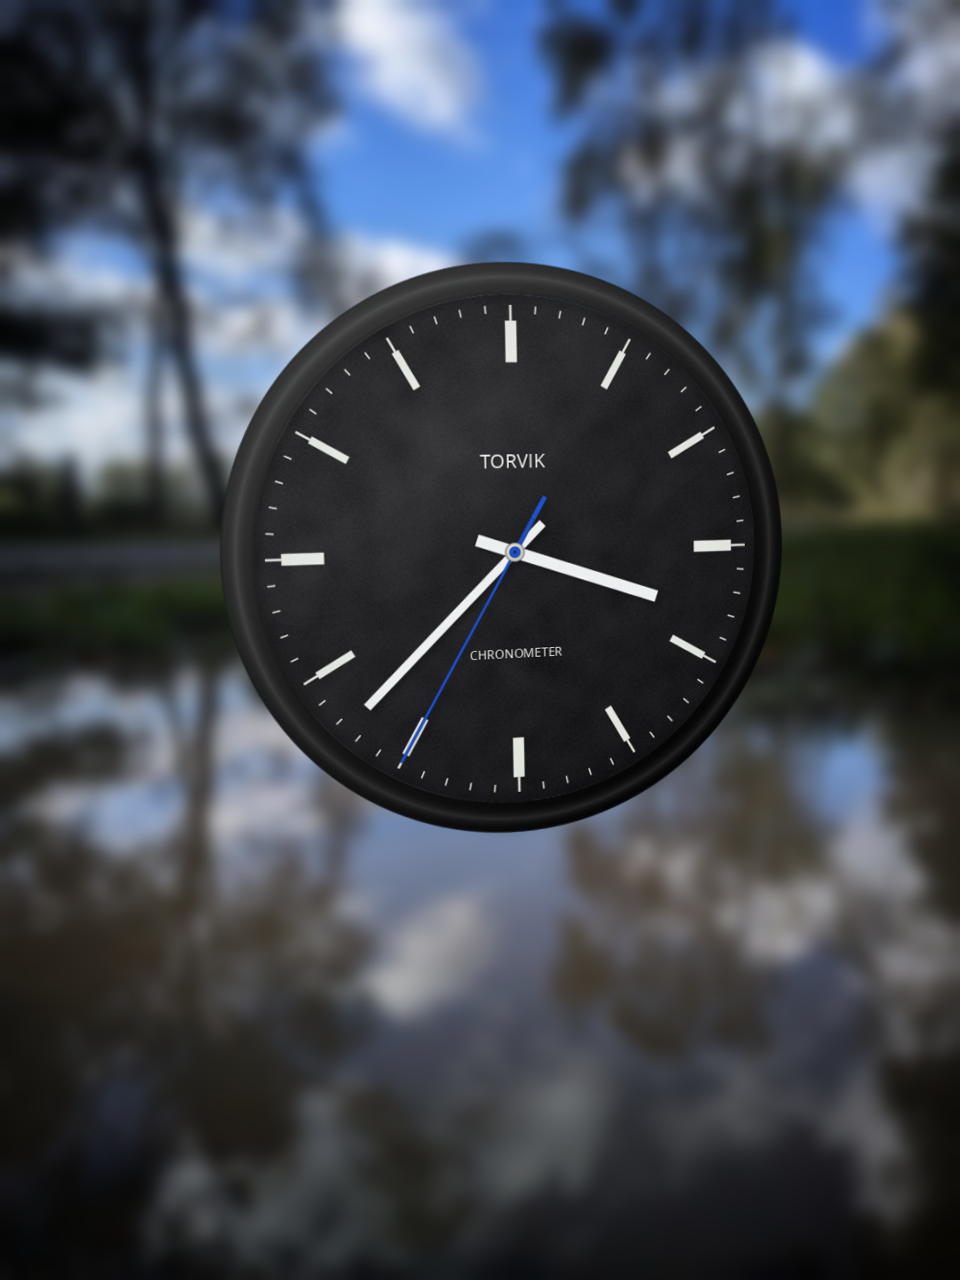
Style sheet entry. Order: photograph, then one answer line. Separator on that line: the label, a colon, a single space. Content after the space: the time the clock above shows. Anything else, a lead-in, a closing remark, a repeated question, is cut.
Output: 3:37:35
